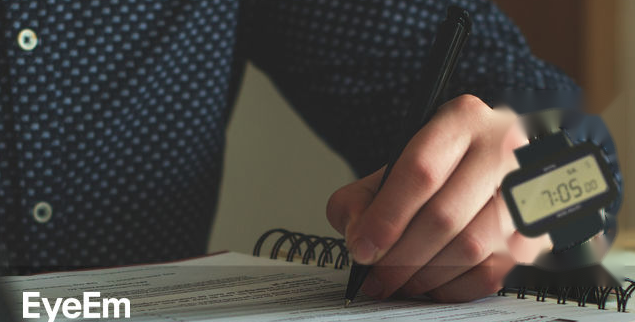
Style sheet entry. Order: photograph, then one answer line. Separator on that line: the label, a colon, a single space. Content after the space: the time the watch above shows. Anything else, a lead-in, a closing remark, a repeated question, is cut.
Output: 7:05
